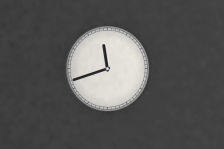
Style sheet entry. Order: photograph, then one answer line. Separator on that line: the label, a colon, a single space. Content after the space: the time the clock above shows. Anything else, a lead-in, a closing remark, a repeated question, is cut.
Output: 11:42
